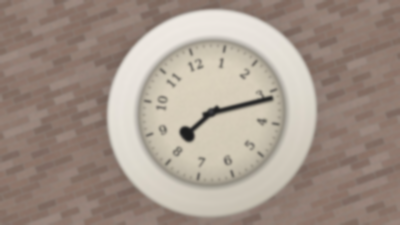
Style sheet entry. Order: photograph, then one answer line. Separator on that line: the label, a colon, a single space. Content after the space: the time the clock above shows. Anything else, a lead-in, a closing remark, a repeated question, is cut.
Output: 8:16
